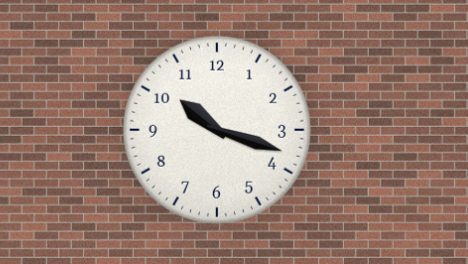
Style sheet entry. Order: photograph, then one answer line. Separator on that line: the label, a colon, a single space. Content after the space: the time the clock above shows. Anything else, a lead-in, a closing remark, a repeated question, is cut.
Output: 10:18
